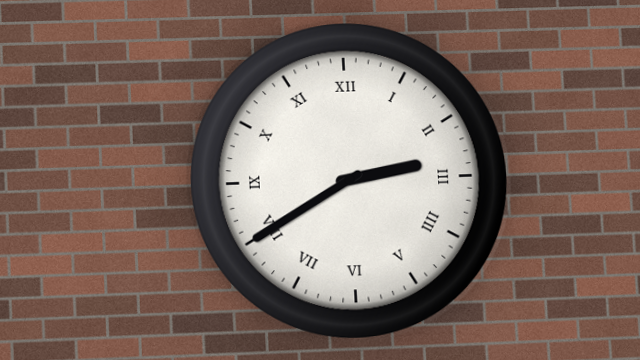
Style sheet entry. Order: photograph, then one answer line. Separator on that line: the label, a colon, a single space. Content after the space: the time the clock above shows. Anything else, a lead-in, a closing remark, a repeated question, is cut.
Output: 2:40
